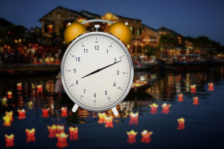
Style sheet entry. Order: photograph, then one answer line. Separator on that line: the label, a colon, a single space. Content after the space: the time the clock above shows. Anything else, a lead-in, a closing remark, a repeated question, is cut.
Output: 8:11
